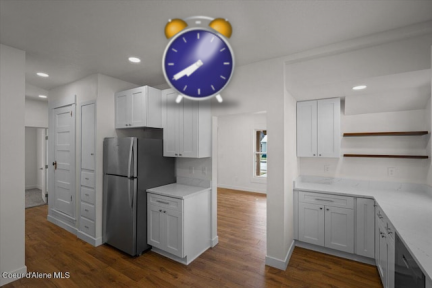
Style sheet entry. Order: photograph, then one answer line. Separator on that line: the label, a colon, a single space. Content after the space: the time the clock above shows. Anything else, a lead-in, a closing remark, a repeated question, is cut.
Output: 7:40
